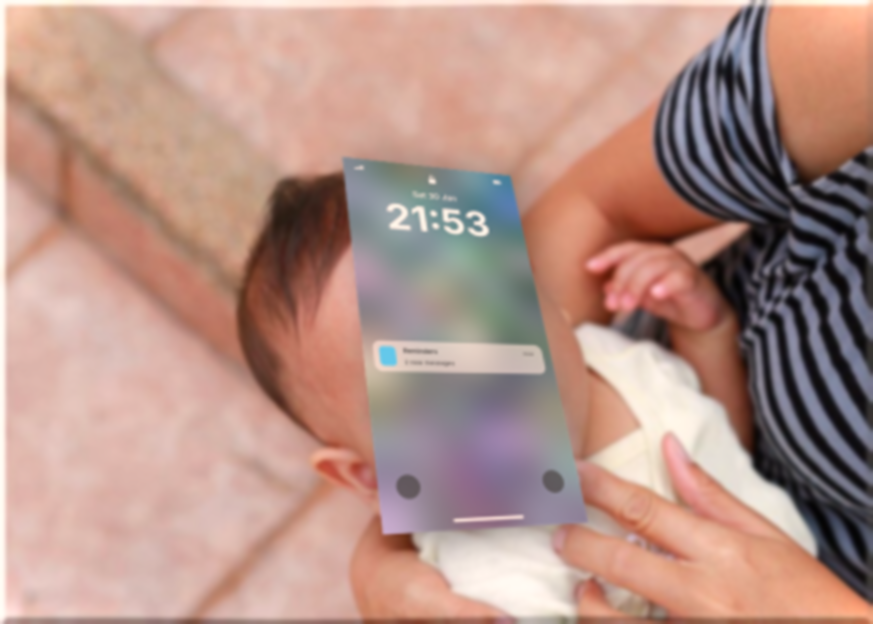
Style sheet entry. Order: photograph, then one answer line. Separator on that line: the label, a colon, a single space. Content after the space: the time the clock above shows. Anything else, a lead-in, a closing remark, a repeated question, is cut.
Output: 21:53
